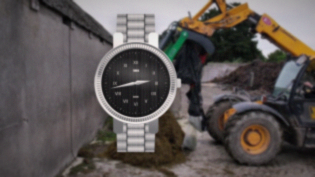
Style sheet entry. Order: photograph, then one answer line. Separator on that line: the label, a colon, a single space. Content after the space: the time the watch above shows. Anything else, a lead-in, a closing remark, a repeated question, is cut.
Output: 2:43
